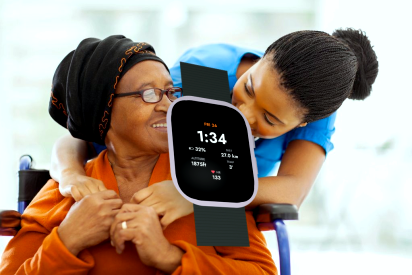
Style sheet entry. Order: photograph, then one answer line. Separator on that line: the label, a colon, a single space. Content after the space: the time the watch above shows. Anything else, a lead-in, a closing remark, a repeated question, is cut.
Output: 1:34
